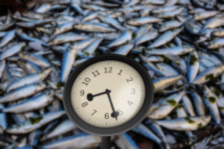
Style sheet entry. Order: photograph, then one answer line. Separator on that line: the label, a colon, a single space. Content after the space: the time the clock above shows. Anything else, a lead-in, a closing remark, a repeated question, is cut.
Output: 8:27
